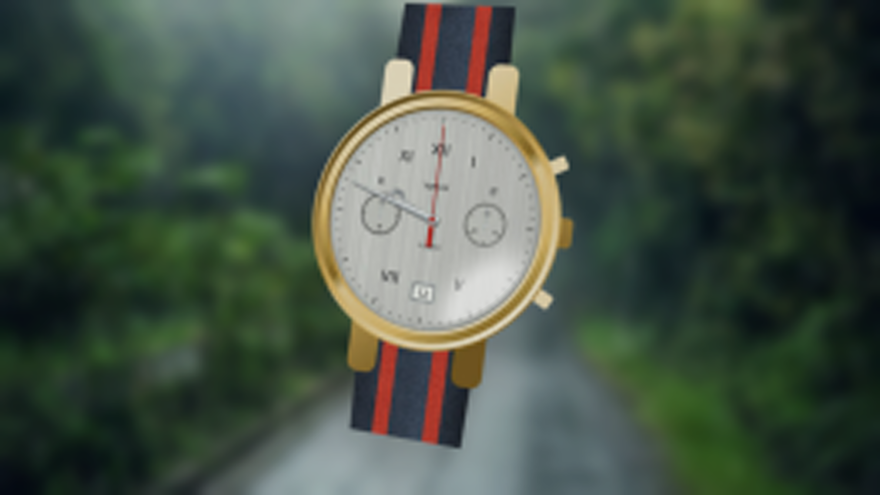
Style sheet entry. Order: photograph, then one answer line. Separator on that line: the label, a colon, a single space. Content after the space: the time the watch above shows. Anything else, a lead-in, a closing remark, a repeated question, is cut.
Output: 9:48
